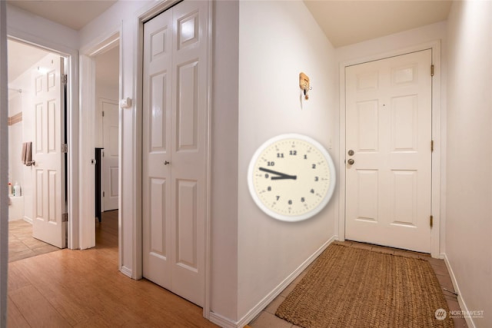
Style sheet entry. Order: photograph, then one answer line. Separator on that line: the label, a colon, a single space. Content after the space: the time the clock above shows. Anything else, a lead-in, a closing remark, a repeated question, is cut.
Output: 8:47
